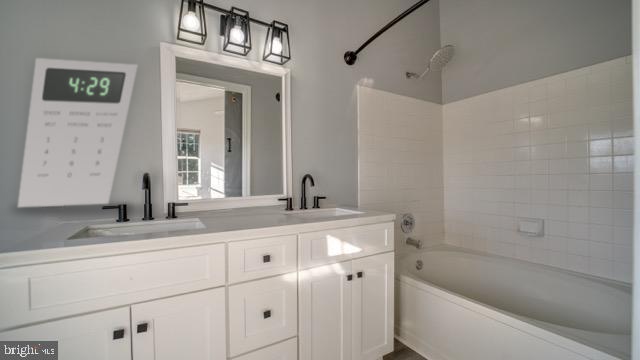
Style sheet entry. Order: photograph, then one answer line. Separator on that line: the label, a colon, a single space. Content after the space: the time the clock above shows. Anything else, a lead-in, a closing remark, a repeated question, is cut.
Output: 4:29
